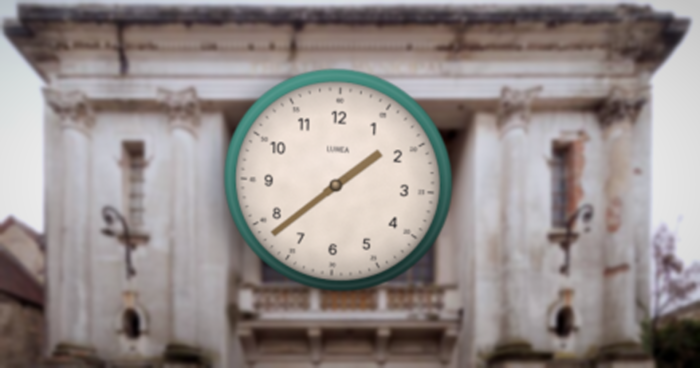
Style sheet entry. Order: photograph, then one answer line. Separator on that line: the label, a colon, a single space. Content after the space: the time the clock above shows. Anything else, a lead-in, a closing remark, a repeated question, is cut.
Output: 1:38
